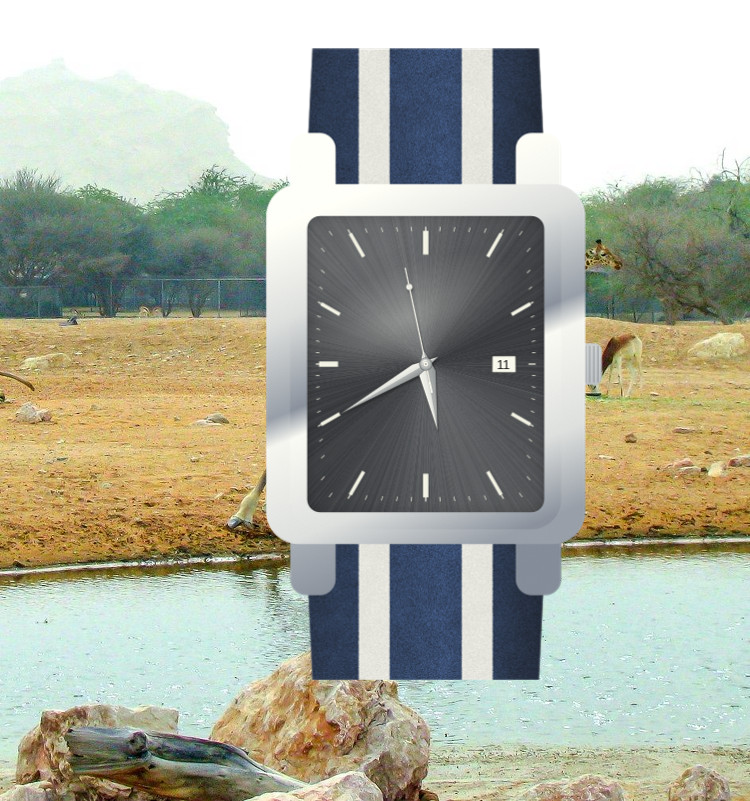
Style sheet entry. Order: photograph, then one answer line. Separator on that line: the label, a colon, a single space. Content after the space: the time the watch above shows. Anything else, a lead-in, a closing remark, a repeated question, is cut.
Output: 5:39:58
